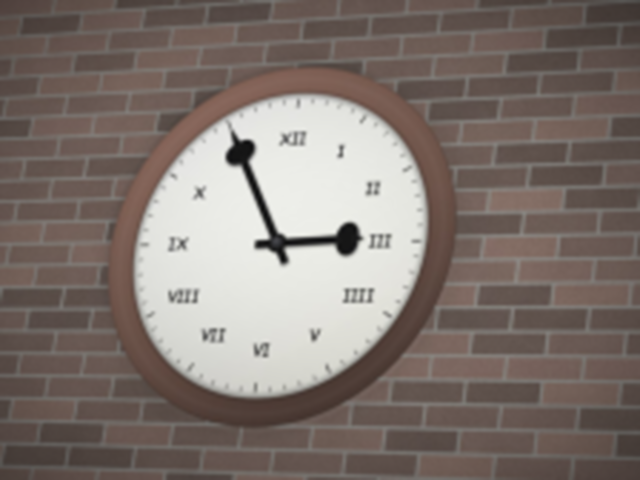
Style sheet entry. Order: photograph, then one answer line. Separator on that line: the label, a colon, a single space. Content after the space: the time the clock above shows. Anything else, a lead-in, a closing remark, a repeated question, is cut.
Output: 2:55
